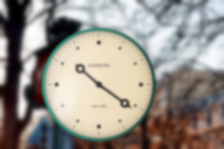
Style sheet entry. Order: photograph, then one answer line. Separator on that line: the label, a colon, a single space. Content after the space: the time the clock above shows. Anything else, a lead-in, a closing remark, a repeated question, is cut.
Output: 10:21
